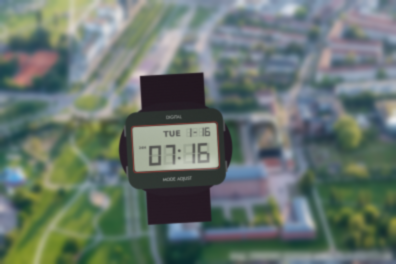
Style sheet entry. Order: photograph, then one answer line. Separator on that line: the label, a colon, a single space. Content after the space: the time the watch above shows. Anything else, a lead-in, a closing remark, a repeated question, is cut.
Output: 7:16
